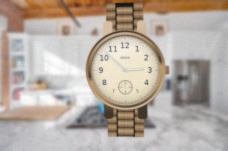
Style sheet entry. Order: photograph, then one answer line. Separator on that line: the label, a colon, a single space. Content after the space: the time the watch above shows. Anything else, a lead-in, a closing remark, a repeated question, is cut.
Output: 2:52
